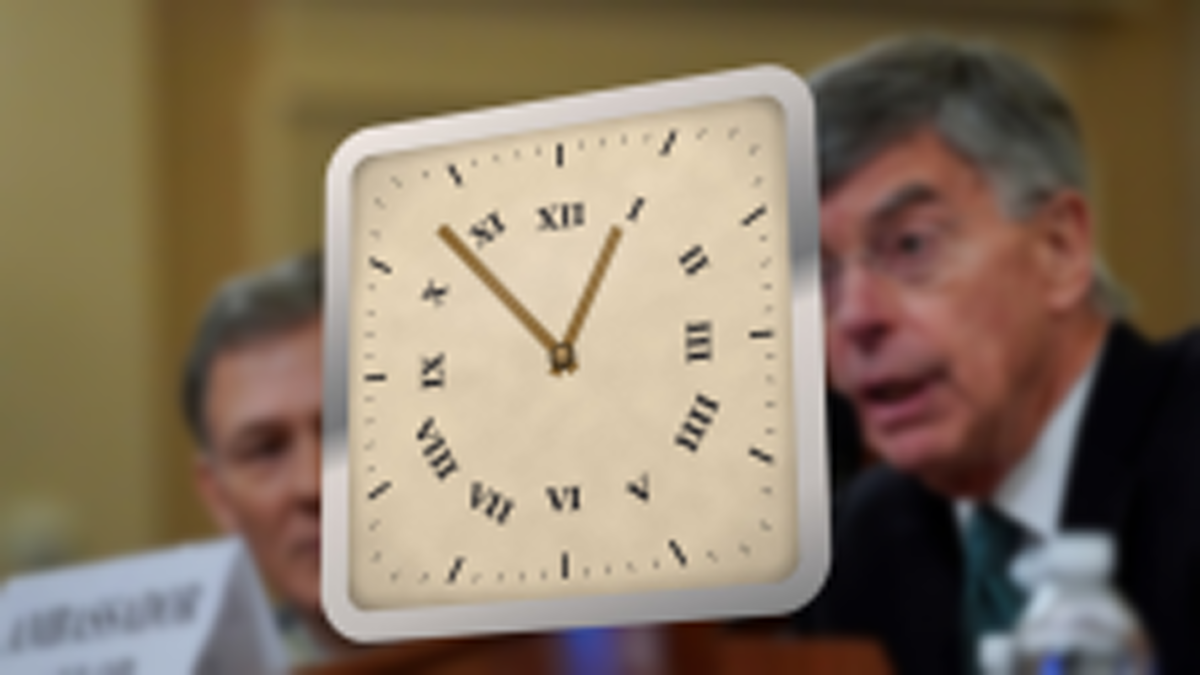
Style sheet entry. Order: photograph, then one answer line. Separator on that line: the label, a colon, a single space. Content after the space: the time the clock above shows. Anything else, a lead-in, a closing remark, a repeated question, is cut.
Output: 12:53
